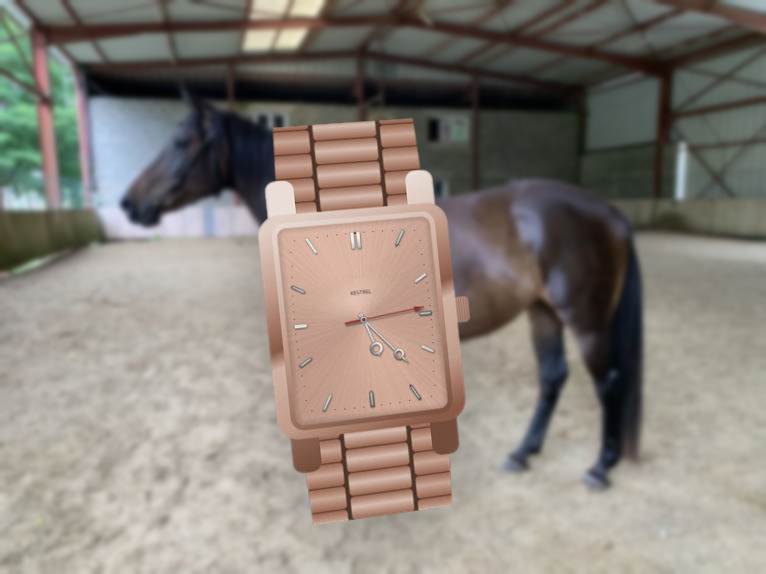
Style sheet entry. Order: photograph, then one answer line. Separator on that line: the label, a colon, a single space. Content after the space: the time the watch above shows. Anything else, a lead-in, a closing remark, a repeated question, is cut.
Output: 5:23:14
